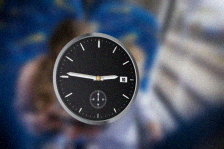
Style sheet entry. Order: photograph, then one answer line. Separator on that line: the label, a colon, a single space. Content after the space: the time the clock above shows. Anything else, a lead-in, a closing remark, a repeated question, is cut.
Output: 2:46
